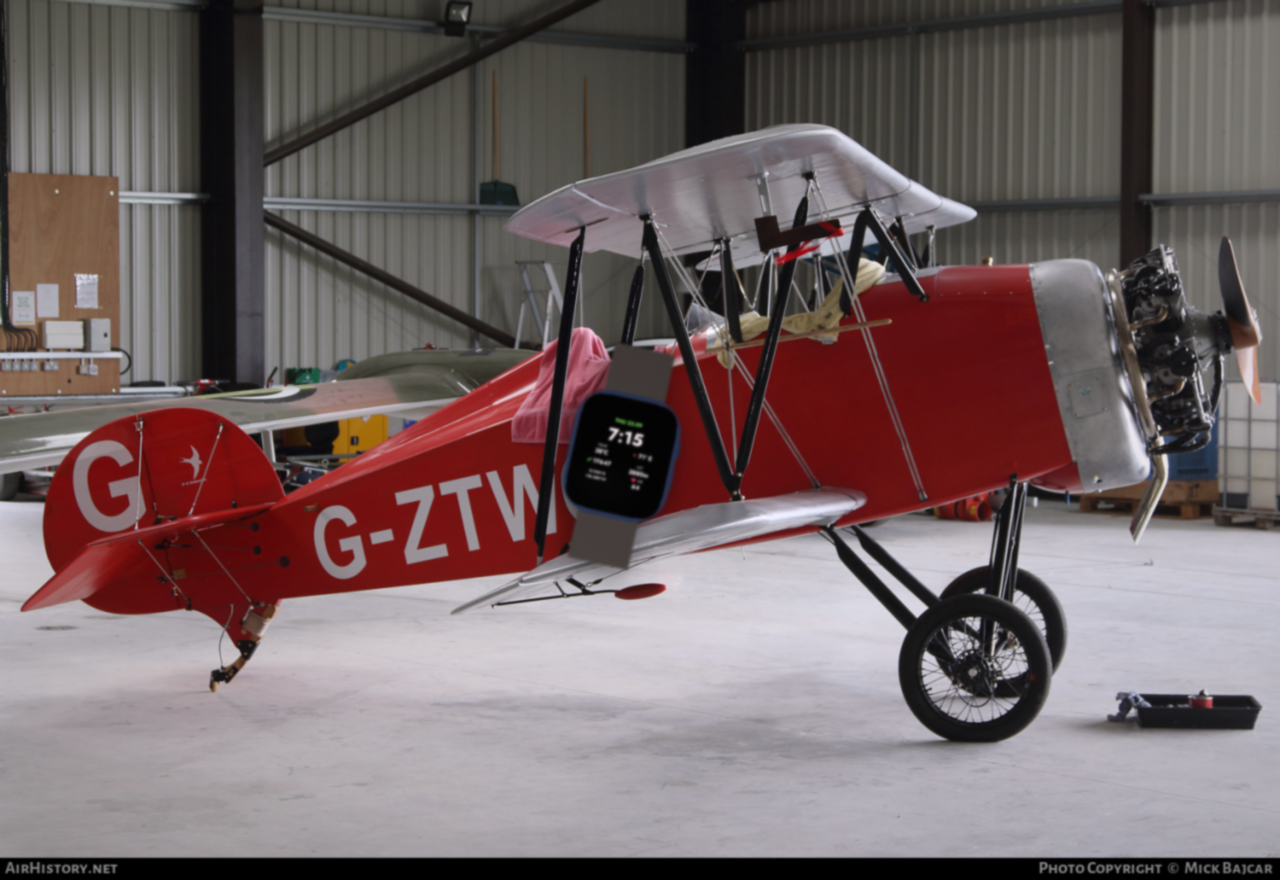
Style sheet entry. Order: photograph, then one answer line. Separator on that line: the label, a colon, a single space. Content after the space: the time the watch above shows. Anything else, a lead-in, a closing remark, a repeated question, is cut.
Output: 7:15
